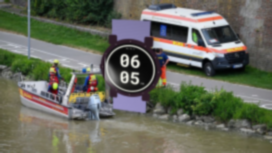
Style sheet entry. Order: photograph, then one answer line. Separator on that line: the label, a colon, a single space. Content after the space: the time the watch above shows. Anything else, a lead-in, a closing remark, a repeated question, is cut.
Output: 6:05
